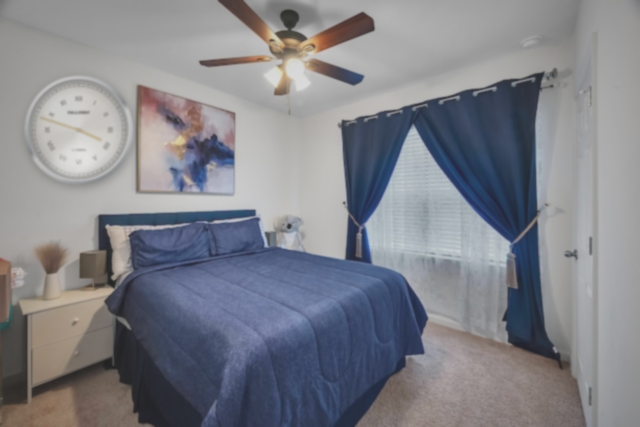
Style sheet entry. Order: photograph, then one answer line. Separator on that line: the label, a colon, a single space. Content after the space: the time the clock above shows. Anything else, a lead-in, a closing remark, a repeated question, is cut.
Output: 3:48
